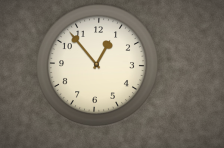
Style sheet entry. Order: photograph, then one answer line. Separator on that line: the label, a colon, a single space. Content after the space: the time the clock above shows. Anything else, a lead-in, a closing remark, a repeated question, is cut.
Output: 12:53
